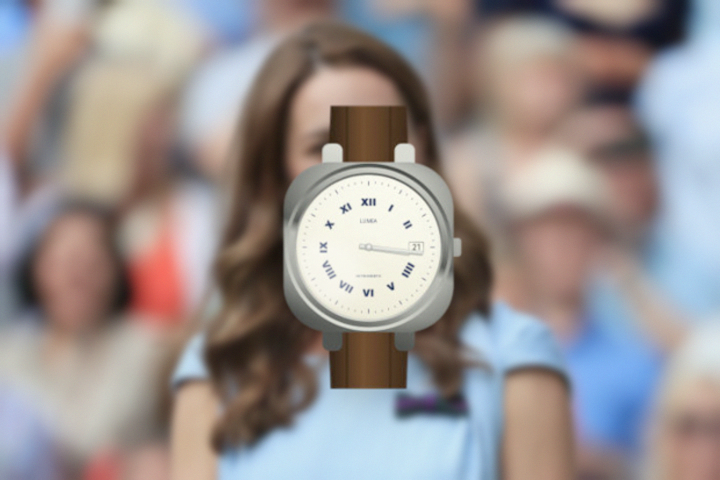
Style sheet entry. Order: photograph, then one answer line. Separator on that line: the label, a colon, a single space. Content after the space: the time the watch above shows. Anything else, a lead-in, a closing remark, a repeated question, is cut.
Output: 3:16
